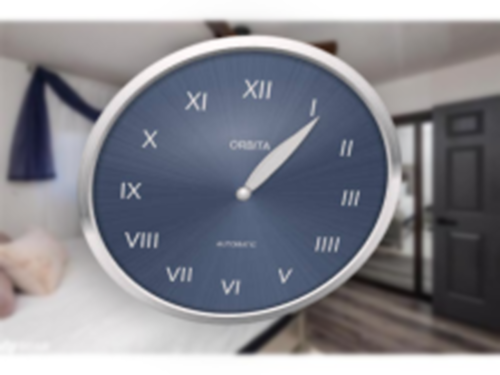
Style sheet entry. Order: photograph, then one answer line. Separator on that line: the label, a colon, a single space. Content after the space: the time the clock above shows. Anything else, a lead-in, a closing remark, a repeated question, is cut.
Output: 1:06
